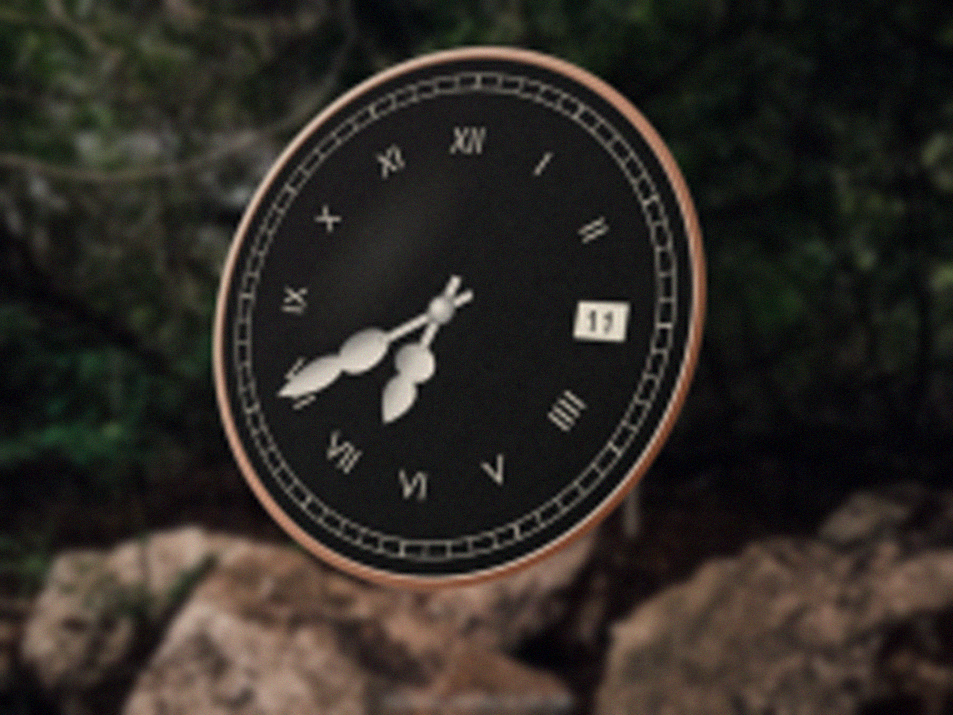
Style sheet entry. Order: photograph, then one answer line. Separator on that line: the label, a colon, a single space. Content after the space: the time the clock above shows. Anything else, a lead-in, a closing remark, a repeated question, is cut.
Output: 6:40
